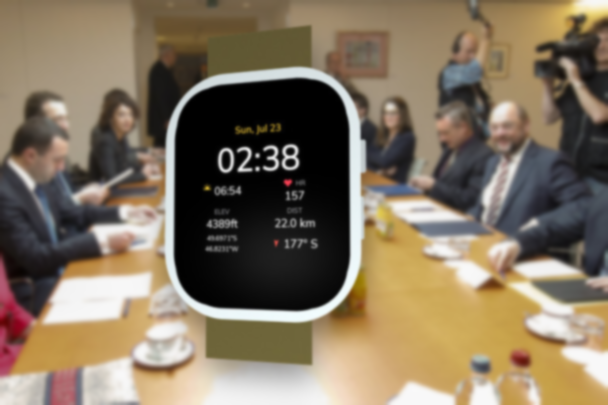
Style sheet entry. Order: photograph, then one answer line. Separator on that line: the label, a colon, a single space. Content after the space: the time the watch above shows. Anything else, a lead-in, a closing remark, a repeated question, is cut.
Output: 2:38
